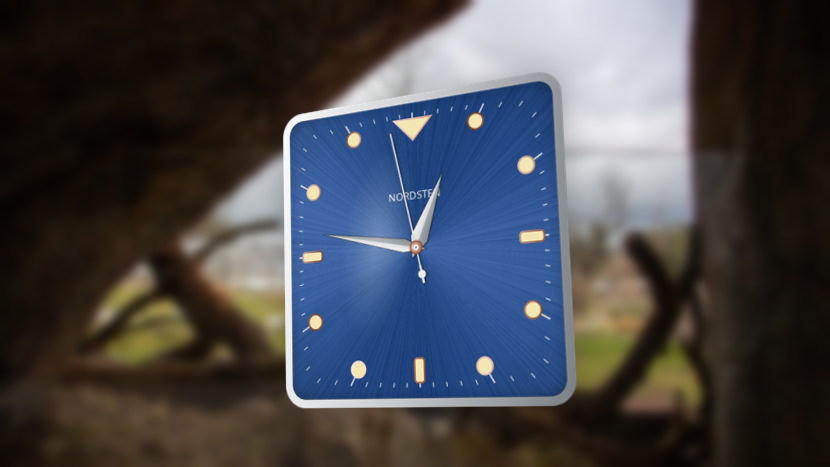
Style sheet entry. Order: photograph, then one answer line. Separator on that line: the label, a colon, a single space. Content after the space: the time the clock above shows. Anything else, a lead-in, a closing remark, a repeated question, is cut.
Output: 12:46:58
